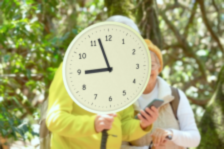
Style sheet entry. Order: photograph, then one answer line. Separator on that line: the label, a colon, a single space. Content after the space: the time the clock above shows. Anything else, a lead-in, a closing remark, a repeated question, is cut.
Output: 8:57
